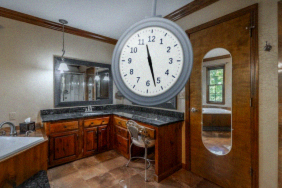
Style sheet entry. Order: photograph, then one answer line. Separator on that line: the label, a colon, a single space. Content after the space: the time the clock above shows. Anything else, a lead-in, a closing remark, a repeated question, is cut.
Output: 11:27
